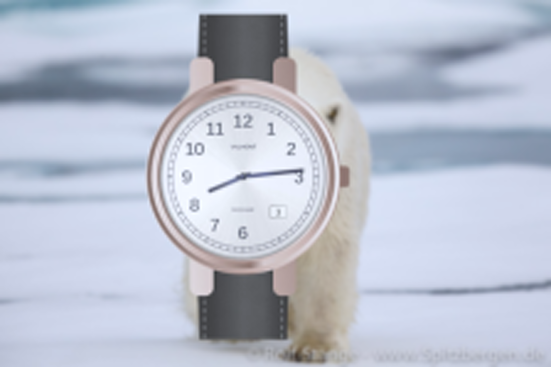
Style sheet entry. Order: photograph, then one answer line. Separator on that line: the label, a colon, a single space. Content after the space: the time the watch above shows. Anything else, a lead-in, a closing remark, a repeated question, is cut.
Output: 8:14
